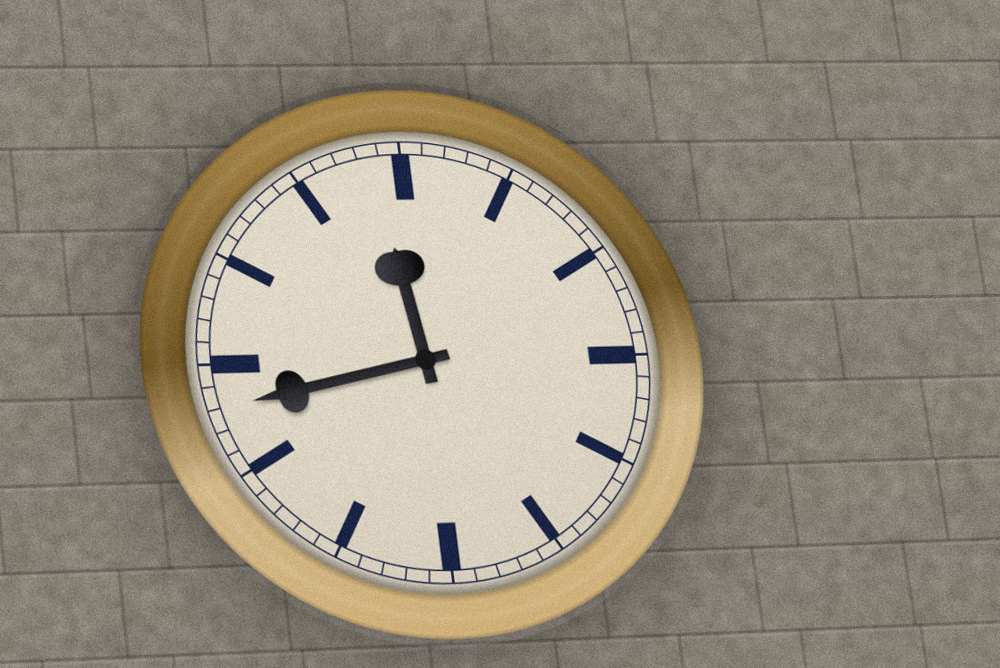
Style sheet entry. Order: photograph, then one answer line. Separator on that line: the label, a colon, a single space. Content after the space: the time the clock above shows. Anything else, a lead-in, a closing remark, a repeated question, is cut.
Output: 11:43
